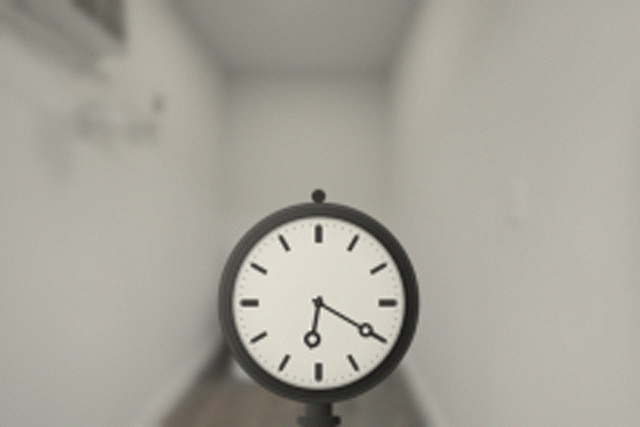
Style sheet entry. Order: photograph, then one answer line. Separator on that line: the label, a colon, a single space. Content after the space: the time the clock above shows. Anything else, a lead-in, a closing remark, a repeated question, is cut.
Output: 6:20
